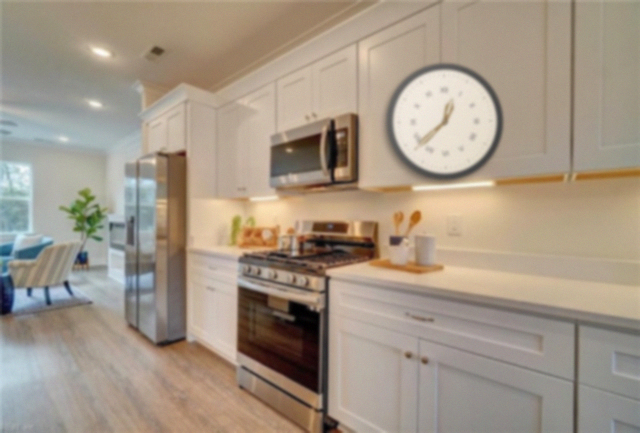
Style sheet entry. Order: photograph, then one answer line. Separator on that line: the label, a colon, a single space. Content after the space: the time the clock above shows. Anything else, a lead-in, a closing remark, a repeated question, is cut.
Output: 12:38
